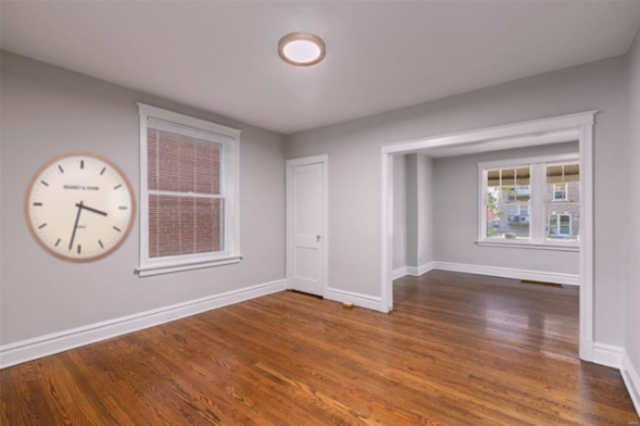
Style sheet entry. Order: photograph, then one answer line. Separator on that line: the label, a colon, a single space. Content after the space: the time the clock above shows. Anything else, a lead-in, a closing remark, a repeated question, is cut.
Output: 3:32
